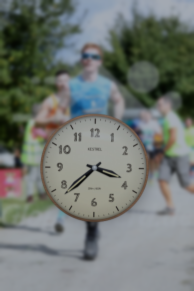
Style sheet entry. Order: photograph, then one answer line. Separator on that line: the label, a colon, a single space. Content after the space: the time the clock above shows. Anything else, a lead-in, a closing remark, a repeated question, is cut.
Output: 3:38
